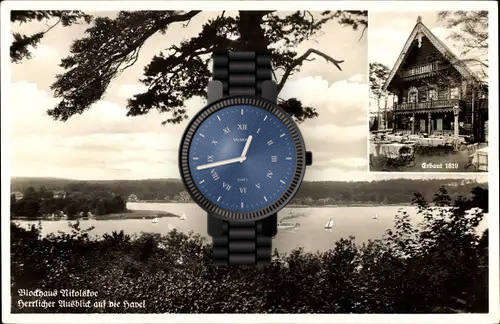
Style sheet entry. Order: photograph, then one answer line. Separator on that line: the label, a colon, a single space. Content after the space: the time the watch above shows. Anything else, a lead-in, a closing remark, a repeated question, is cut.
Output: 12:43
